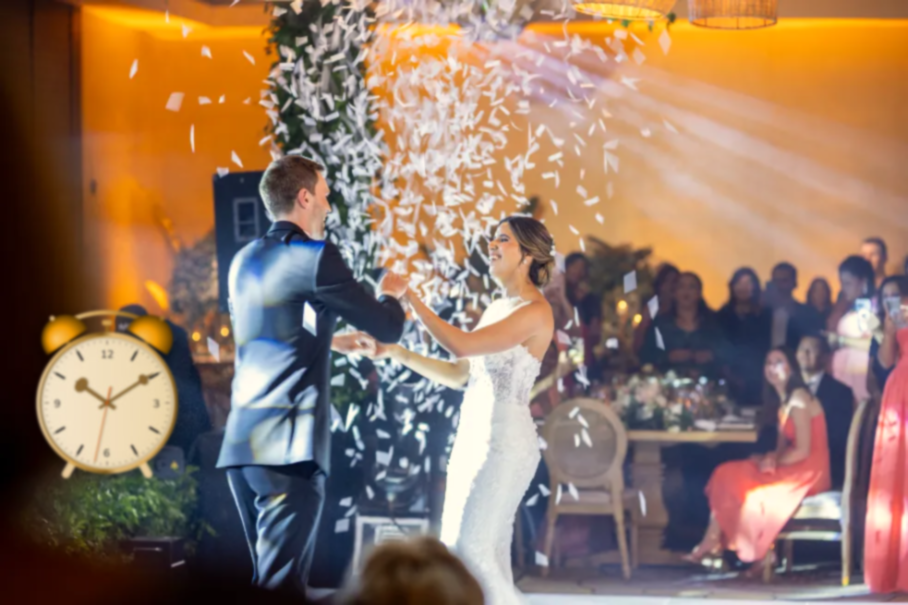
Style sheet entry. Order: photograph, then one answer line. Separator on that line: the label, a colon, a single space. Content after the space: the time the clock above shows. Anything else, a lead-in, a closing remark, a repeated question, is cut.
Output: 10:09:32
